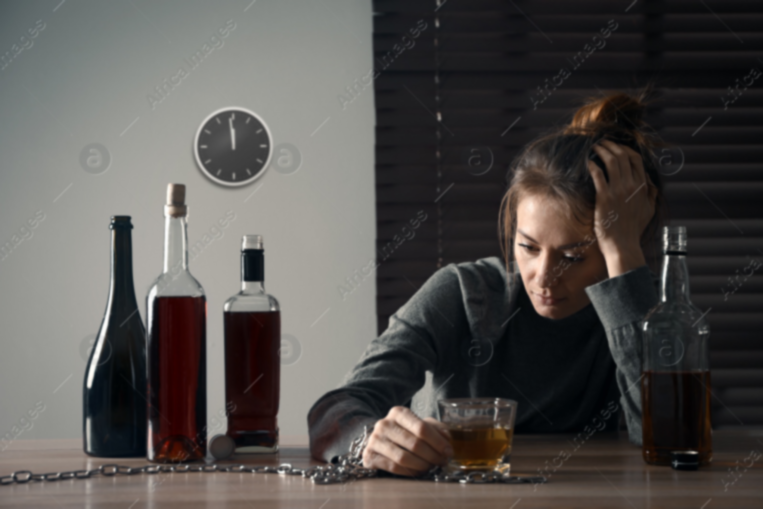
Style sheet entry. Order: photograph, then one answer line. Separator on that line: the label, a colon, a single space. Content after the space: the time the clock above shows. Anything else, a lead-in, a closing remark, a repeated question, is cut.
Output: 11:59
